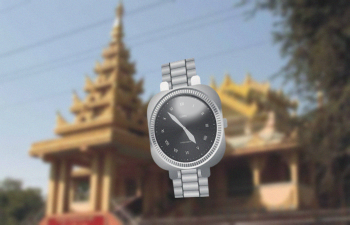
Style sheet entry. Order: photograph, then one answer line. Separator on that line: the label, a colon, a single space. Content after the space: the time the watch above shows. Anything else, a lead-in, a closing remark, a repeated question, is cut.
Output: 4:53
